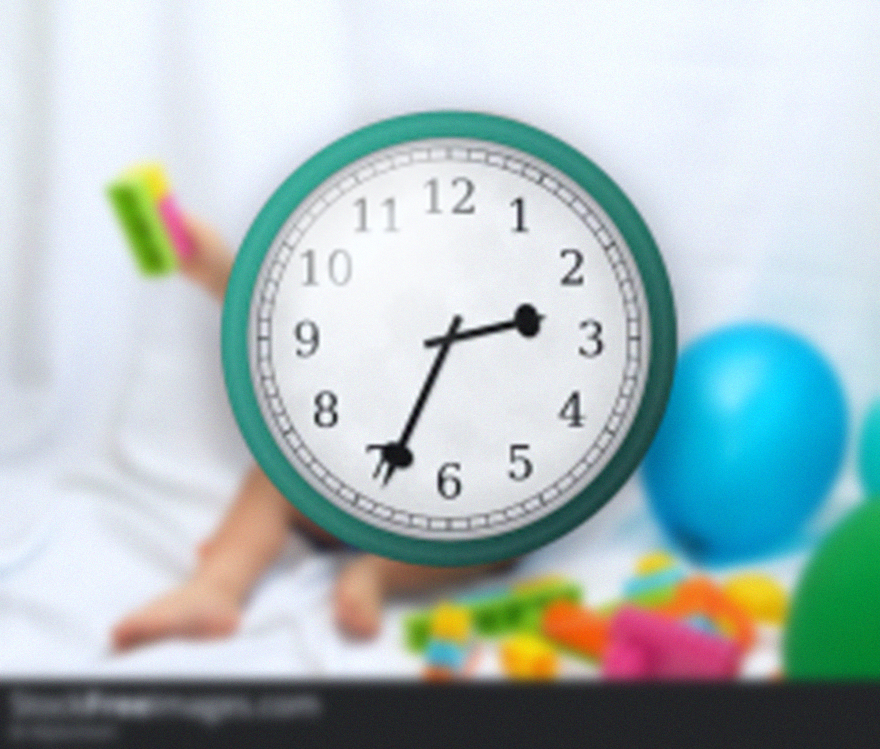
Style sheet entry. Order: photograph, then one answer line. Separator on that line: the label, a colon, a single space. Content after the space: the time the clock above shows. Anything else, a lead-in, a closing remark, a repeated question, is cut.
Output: 2:34
